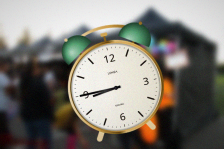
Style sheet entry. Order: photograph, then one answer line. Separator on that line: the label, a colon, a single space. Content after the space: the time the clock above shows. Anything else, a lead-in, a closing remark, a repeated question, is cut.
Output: 8:45
